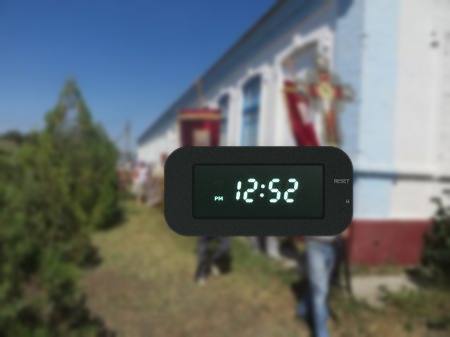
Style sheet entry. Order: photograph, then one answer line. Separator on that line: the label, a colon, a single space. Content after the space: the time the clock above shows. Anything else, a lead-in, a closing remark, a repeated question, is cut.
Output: 12:52
